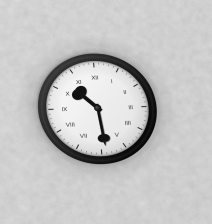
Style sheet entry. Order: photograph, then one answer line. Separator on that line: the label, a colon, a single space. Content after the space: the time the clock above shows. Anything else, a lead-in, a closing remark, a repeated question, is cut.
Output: 10:29
